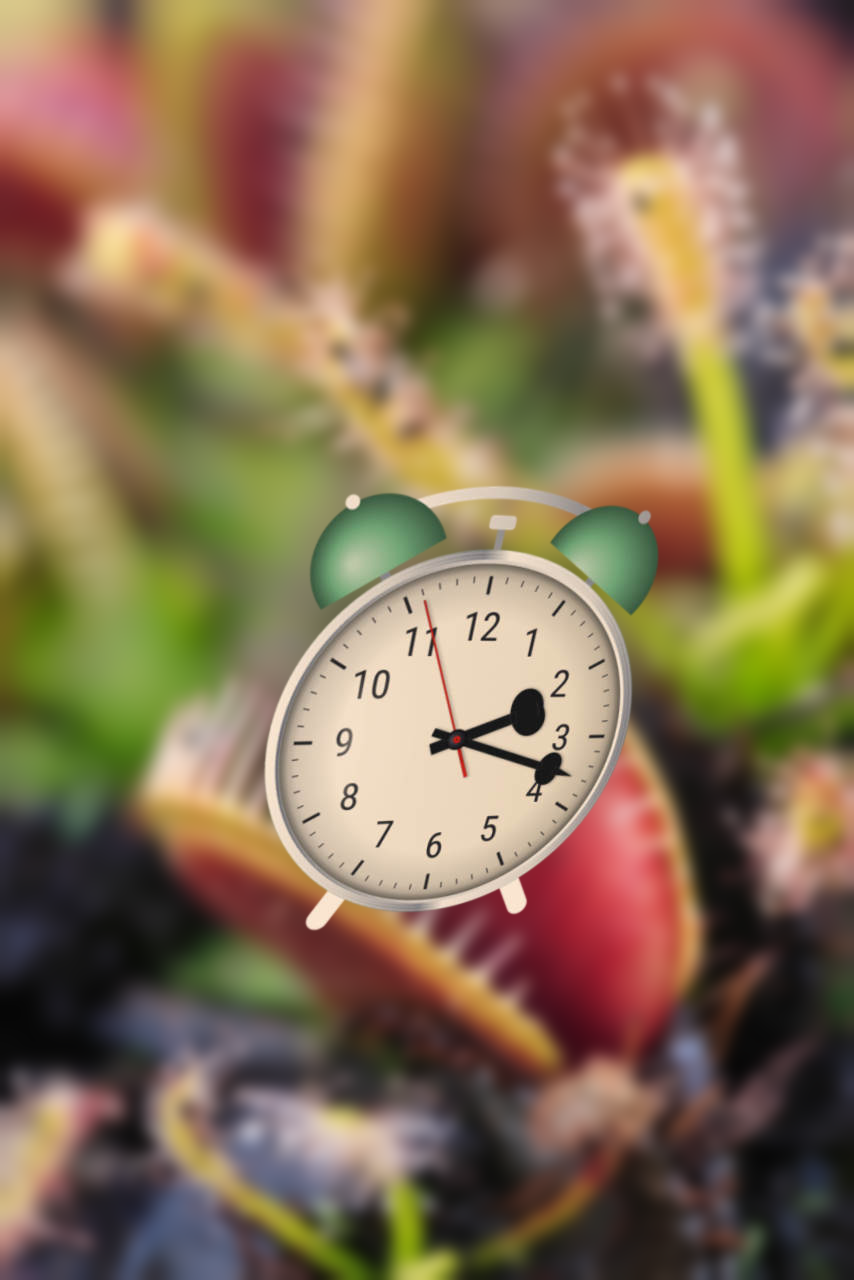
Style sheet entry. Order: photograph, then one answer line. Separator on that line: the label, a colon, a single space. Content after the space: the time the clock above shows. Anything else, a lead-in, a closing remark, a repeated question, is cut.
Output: 2:17:56
